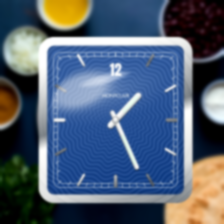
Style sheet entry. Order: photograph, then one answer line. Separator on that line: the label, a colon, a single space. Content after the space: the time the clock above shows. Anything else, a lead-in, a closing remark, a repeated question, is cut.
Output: 1:26
